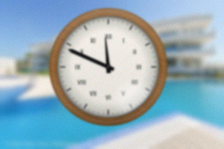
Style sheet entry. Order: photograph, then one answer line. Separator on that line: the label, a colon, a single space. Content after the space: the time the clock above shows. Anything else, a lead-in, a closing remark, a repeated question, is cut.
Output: 11:49
